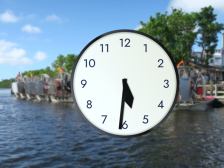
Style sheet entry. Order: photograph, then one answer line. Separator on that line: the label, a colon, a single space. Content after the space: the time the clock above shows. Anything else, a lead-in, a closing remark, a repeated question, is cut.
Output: 5:31
